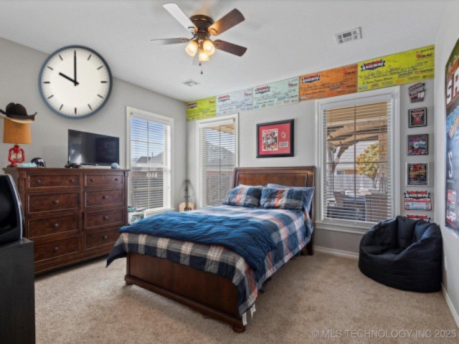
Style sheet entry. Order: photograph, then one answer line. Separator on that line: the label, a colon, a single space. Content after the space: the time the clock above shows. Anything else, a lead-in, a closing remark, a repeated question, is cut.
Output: 10:00
